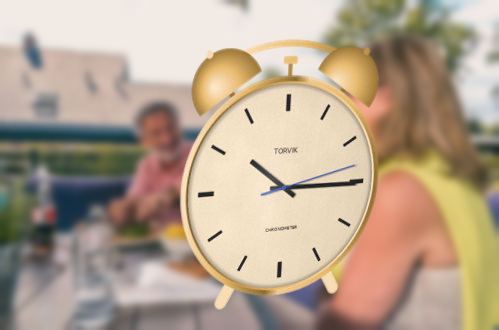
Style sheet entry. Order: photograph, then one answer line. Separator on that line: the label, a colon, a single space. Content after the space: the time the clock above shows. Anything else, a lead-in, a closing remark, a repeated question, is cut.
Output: 10:15:13
